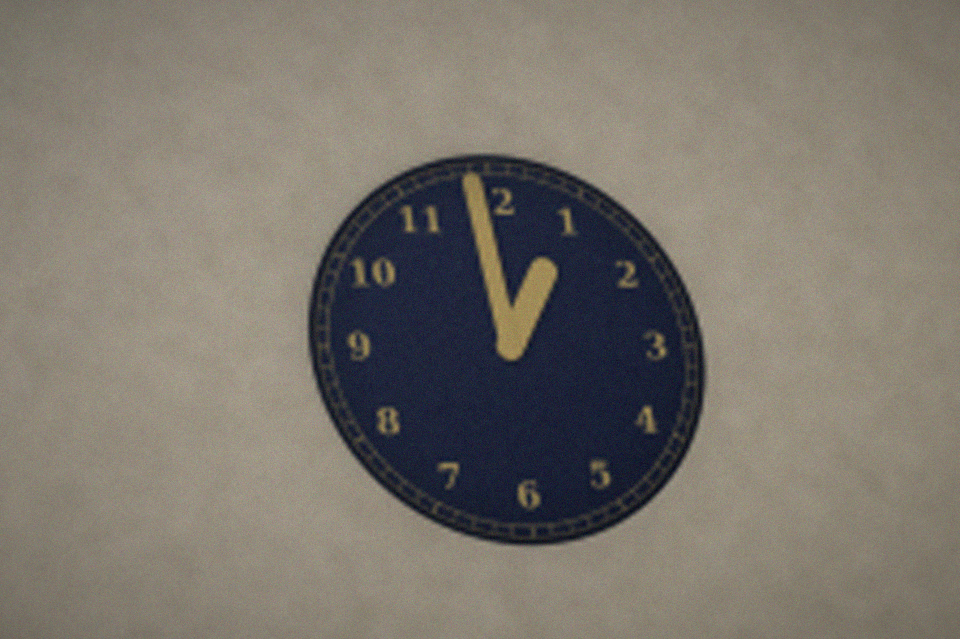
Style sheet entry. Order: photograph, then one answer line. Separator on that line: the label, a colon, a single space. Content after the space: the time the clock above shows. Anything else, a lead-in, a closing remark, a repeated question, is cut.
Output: 12:59
